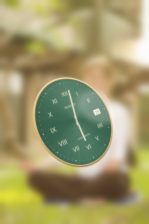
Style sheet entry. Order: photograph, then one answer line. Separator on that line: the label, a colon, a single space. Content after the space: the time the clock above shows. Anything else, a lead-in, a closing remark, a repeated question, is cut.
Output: 6:02
